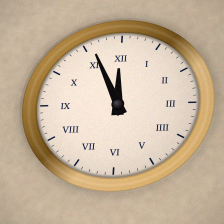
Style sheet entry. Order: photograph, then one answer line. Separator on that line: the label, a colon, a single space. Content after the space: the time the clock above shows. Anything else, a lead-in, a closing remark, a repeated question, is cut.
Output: 11:56
